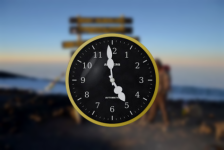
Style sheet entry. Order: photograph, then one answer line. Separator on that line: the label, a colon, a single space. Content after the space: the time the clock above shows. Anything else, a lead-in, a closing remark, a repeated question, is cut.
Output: 4:59
